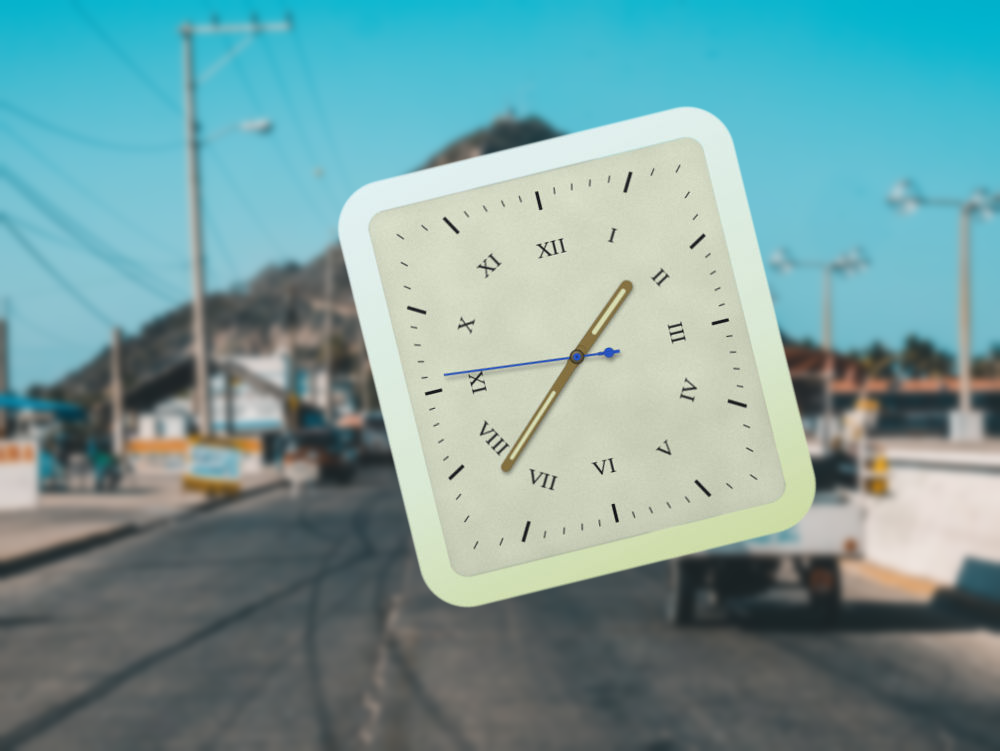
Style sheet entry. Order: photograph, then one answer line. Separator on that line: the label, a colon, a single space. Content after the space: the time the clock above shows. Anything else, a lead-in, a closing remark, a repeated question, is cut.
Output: 1:37:46
